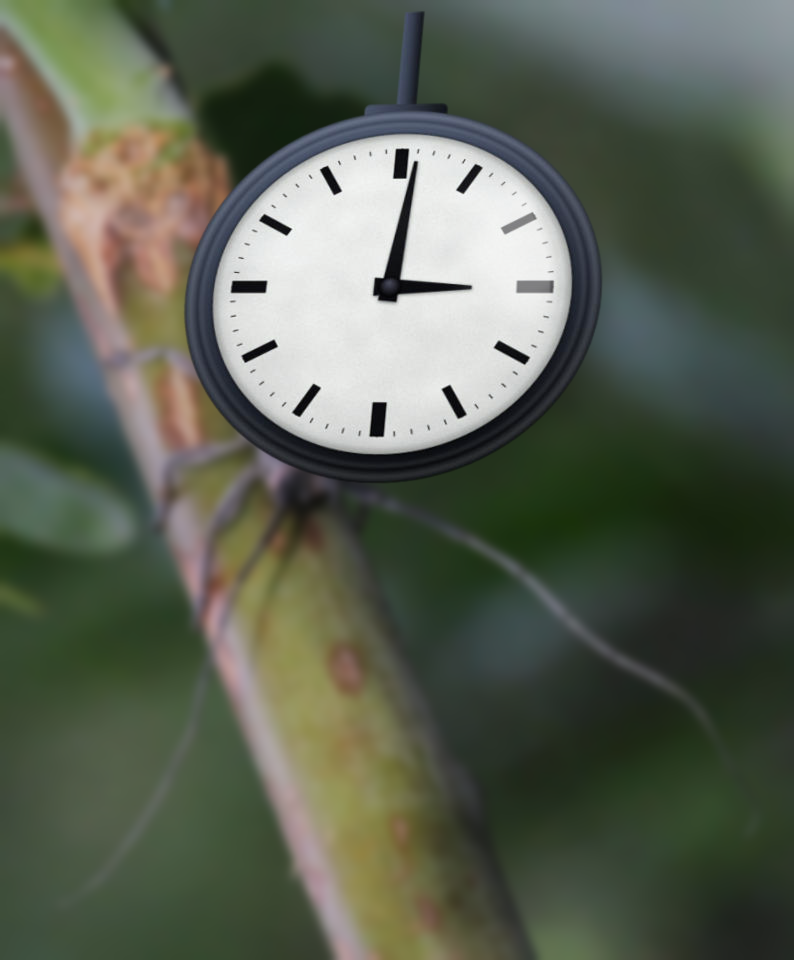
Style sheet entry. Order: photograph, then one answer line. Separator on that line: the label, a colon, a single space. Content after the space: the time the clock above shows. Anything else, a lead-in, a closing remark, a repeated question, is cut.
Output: 3:01
